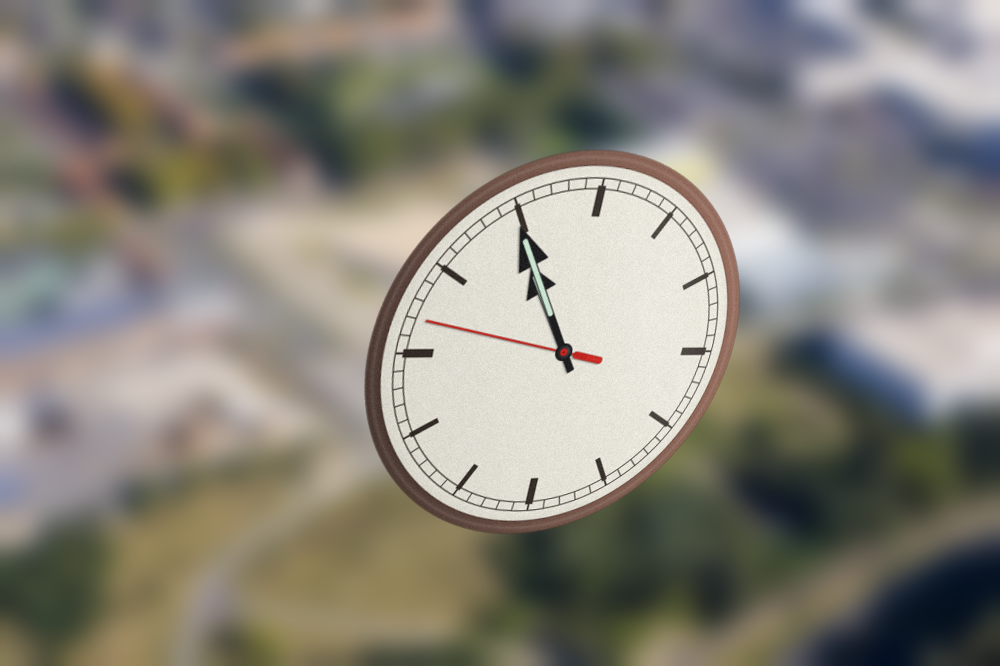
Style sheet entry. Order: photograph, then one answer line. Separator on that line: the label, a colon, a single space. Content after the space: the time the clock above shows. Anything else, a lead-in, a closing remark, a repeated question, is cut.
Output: 10:54:47
